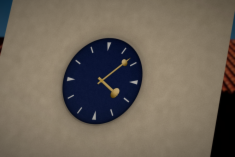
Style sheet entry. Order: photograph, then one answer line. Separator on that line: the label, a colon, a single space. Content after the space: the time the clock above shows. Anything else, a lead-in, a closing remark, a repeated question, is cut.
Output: 4:08
